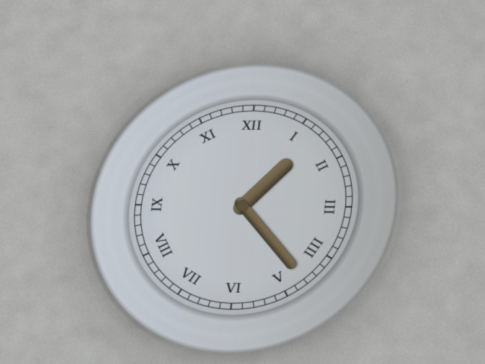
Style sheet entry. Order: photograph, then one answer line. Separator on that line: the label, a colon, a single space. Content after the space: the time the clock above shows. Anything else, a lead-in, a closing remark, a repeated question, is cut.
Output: 1:23
